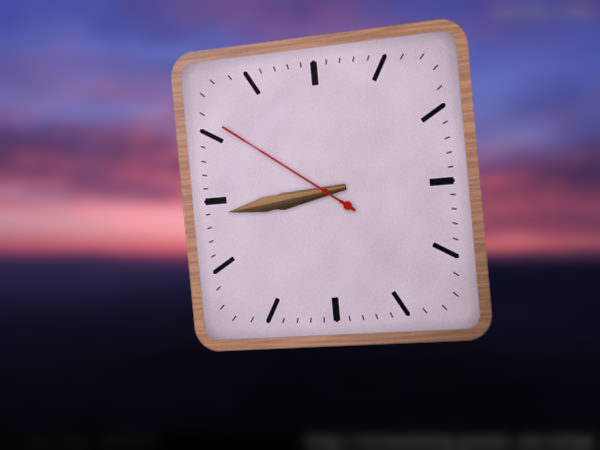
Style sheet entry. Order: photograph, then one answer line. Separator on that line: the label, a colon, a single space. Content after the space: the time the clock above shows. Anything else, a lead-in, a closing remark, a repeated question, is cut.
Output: 8:43:51
